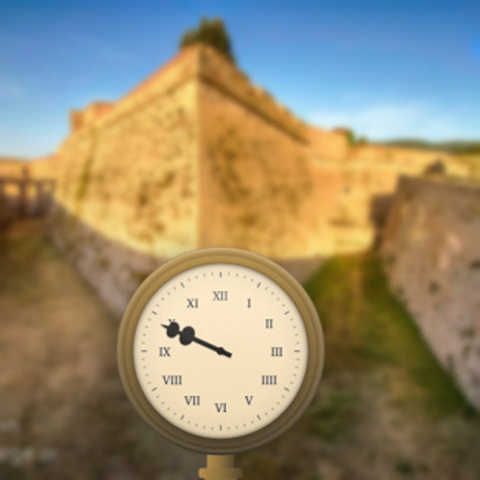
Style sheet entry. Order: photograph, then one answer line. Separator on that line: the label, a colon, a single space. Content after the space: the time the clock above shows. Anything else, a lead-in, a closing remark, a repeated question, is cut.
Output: 9:49
